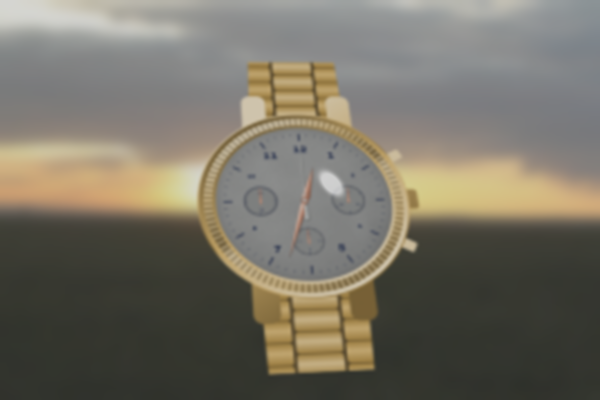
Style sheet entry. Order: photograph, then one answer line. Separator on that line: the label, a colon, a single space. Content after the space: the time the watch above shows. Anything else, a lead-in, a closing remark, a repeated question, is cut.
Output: 12:33
